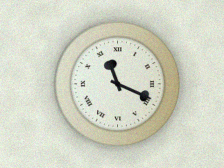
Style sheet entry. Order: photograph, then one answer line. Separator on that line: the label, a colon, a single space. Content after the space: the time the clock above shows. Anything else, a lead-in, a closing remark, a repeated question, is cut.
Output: 11:19
